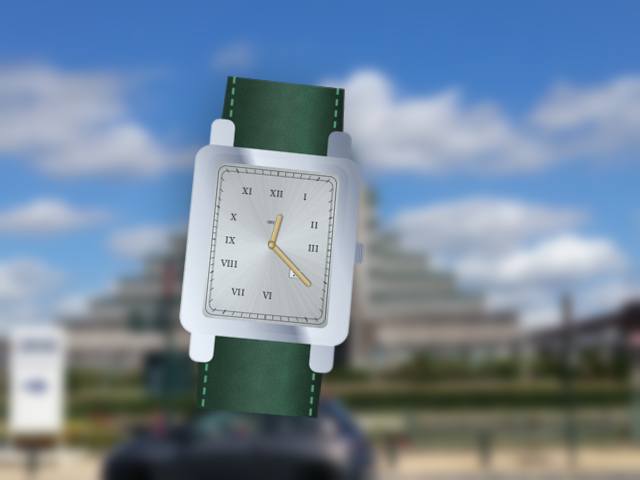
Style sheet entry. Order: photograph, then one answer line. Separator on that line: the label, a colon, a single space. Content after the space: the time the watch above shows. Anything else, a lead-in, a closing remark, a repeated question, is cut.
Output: 12:22
